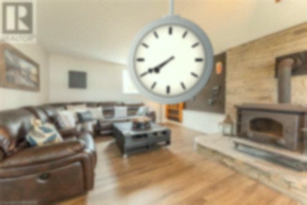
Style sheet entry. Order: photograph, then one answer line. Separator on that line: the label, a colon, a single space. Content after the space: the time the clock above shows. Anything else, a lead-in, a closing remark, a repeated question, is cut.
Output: 7:40
